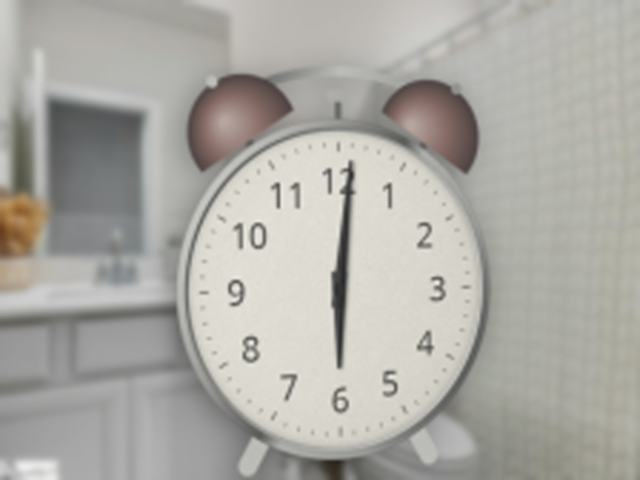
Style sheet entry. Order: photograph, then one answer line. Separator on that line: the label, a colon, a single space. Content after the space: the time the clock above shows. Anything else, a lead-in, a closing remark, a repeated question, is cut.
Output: 6:01
